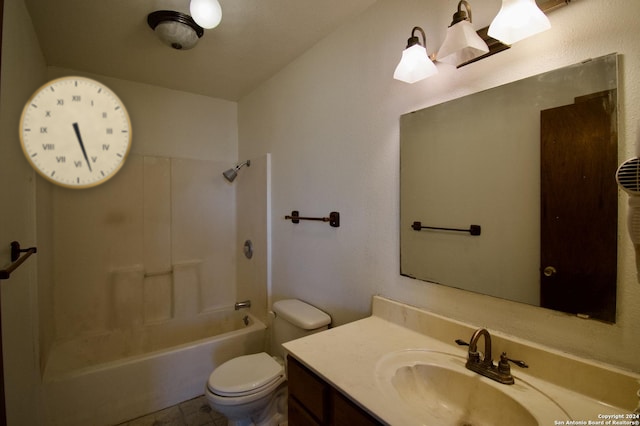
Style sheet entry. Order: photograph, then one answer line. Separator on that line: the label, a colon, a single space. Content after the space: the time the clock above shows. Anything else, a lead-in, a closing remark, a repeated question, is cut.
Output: 5:27
